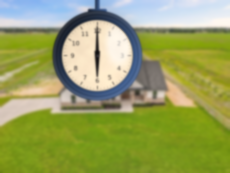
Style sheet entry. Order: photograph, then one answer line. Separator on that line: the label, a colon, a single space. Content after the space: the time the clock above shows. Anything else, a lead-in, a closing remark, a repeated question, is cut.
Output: 6:00
